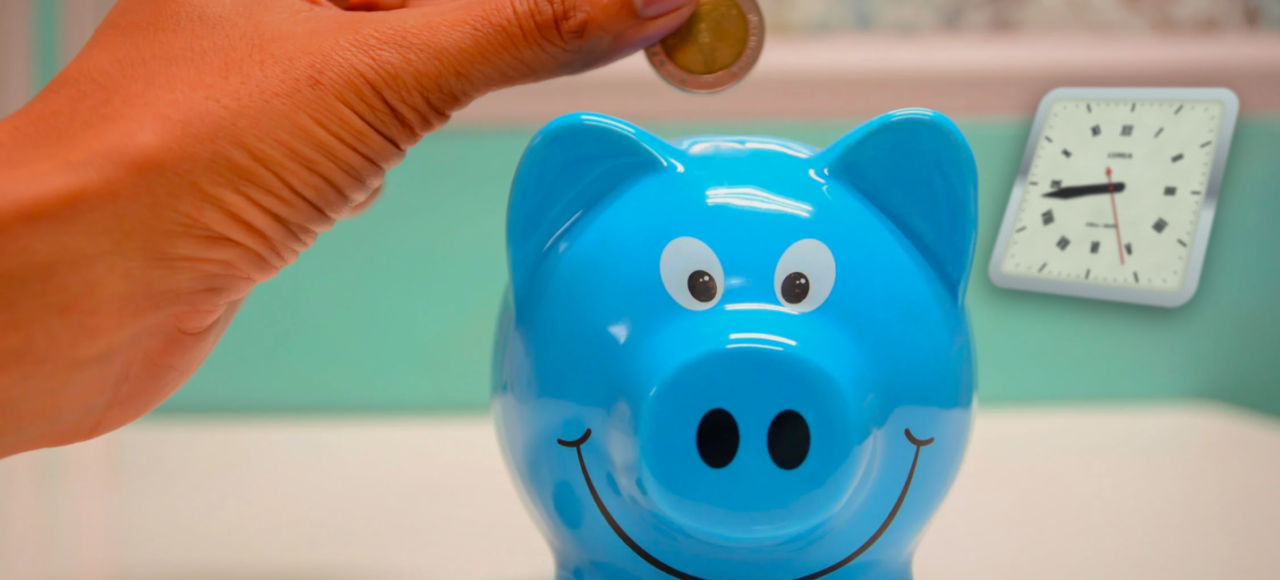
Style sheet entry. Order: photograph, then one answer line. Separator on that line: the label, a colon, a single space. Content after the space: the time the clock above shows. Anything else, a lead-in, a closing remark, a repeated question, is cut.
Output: 8:43:26
